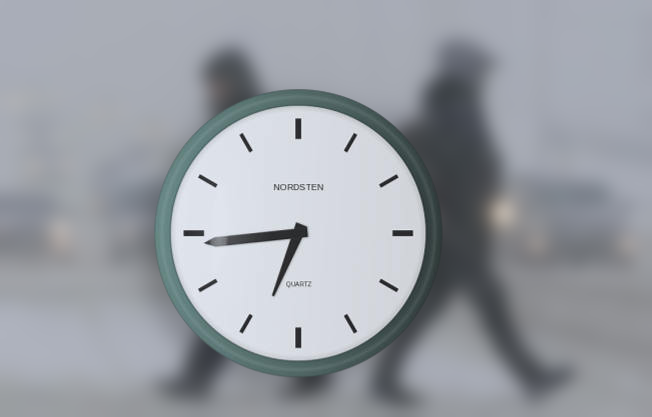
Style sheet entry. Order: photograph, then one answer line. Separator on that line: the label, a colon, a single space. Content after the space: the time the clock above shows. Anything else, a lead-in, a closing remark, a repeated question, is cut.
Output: 6:44
